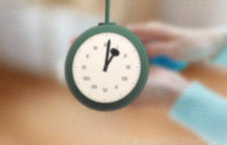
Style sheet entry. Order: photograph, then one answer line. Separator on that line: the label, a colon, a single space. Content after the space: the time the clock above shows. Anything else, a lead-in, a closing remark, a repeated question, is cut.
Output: 1:01
